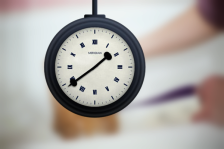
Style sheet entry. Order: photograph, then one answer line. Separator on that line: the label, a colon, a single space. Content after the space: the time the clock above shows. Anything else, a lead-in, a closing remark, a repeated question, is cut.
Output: 1:39
